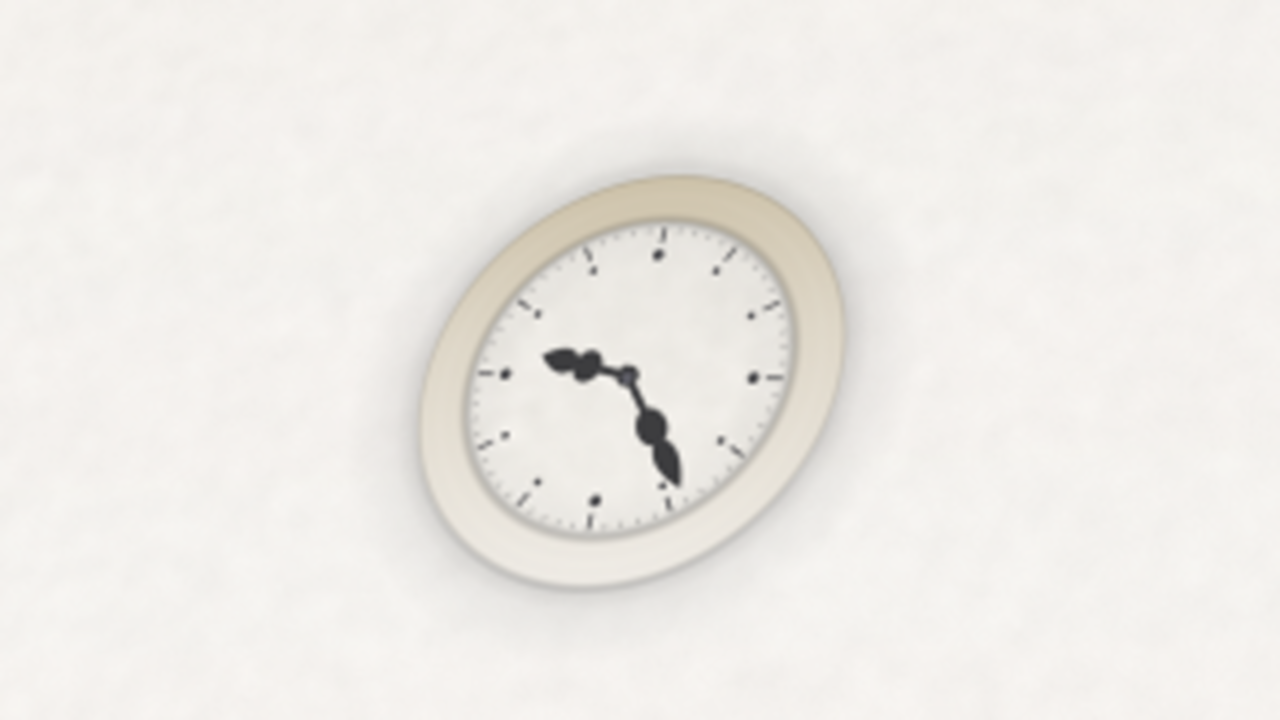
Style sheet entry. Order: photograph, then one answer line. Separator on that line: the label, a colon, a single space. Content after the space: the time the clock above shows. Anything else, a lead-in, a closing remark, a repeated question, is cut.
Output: 9:24
